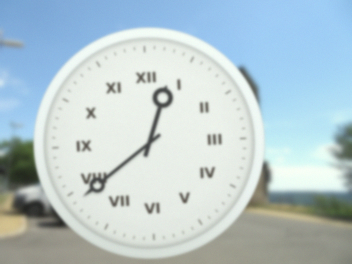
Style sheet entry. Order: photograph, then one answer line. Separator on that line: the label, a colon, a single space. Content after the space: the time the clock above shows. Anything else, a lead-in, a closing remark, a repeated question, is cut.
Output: 12:39
